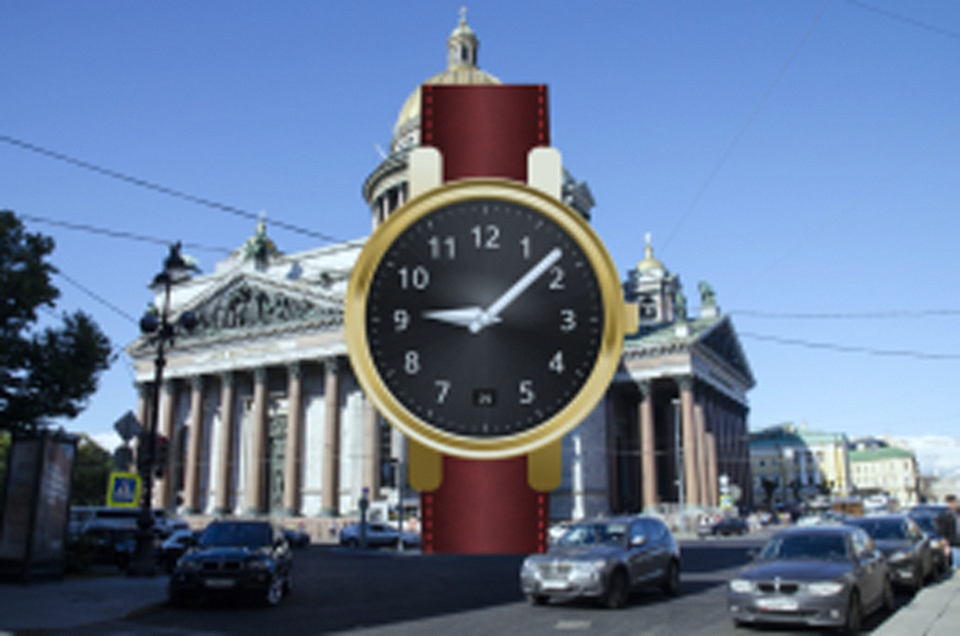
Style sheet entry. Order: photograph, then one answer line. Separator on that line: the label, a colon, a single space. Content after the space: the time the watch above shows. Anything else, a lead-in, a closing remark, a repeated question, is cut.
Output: 9:08
